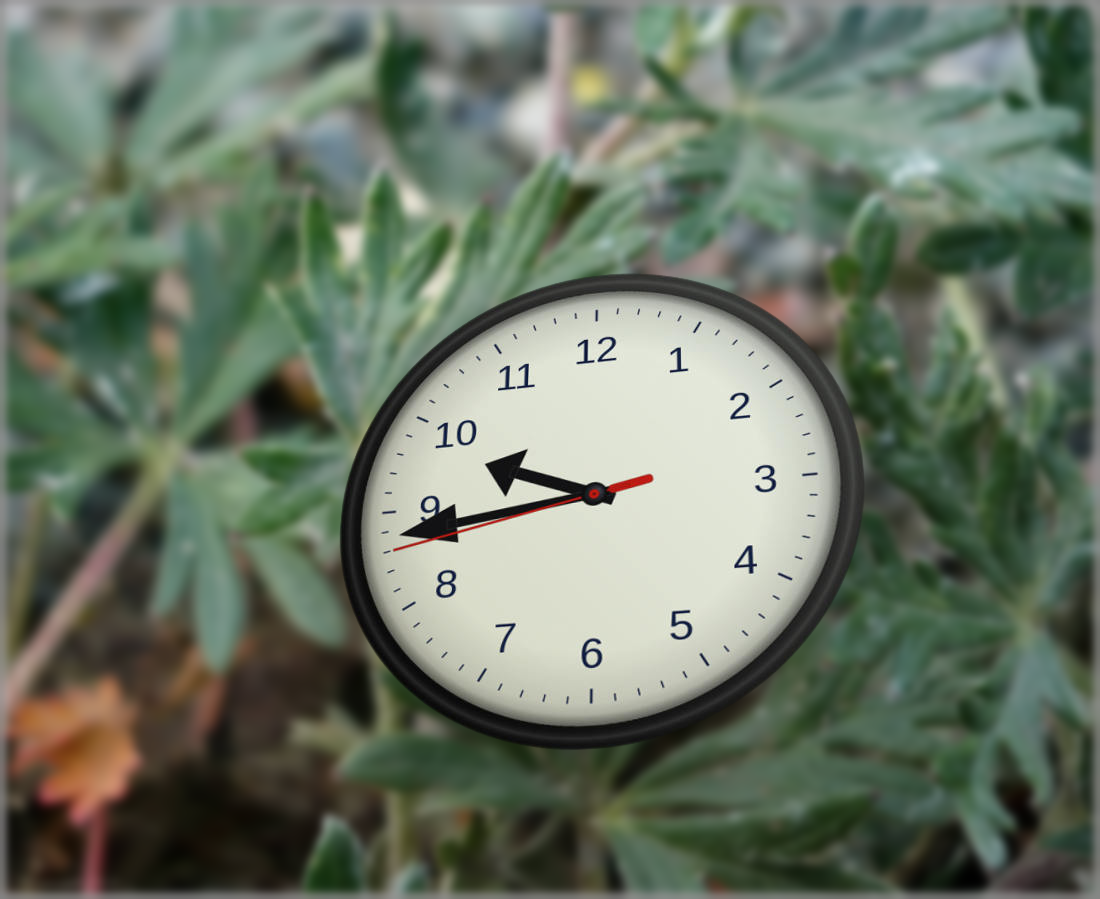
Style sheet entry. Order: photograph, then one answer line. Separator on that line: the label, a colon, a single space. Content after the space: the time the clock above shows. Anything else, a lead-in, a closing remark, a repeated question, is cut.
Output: 9:43:43
